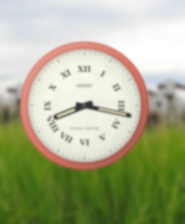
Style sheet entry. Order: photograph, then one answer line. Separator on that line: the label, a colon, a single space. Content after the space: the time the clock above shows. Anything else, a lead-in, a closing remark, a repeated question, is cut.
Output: 8:17
